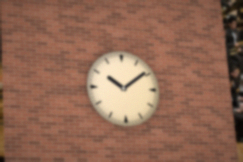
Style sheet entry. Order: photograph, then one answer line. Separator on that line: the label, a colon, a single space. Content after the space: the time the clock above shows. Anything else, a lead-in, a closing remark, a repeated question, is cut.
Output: 10:09
